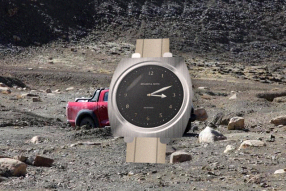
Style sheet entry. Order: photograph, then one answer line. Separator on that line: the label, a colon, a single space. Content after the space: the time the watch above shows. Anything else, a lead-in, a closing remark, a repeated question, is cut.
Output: 3:11
